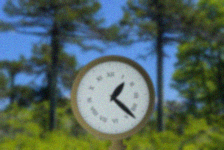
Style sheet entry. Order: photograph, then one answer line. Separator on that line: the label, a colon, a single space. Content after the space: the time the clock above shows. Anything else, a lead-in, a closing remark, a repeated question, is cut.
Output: 1:23
